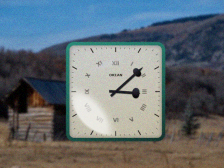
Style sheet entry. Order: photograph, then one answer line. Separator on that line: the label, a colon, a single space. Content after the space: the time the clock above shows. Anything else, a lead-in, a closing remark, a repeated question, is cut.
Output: 3:08
